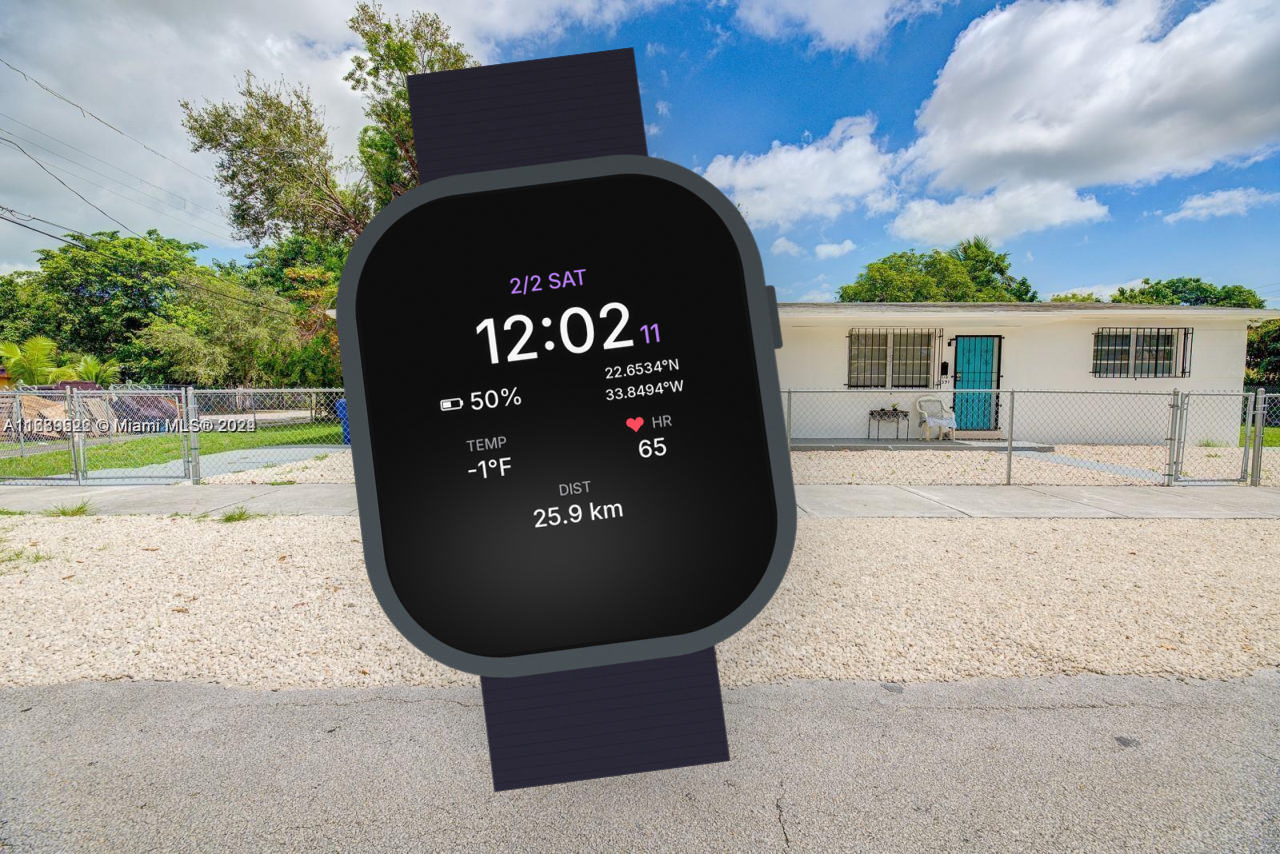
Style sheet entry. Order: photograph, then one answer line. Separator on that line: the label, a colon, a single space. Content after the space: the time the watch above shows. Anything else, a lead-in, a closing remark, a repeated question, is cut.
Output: 12:02:11
